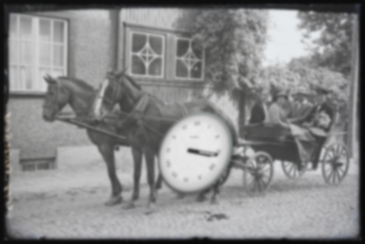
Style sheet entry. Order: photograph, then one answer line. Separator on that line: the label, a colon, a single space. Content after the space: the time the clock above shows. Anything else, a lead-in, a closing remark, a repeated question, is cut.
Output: 3:16
